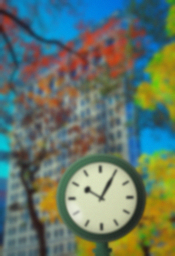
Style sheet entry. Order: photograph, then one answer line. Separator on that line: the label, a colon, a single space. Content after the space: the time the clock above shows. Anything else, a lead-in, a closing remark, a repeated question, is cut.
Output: 10:05
